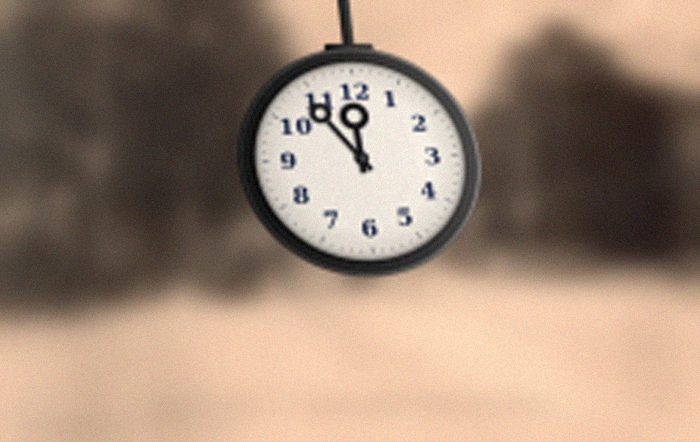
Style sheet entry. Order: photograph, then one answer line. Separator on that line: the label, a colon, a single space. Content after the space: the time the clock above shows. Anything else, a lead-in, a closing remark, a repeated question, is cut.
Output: 11:54
